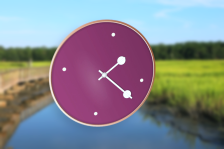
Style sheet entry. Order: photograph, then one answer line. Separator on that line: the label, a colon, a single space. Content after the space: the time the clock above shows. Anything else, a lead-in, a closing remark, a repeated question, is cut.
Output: 1:20
